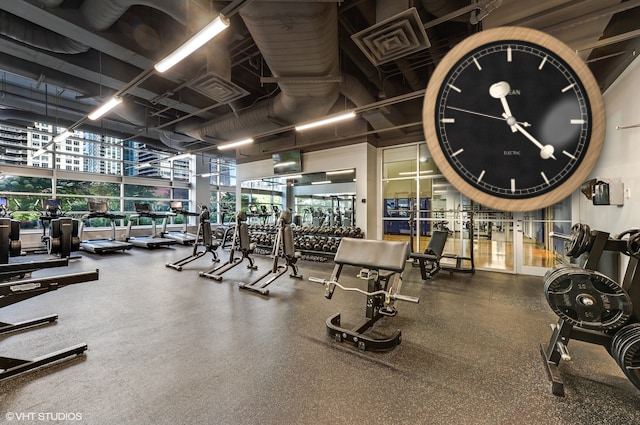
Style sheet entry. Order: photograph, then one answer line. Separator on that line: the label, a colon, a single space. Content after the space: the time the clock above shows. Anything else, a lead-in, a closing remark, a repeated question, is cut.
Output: 11:21:47
